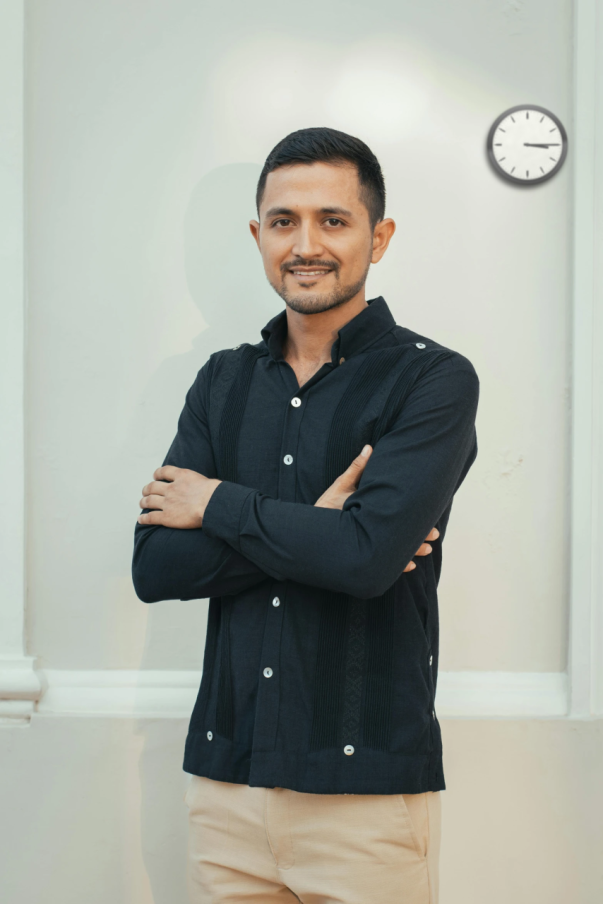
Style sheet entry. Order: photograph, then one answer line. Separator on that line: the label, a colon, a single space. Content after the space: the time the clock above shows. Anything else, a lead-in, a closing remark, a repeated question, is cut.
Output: 3:15
